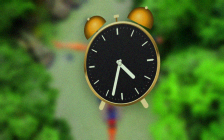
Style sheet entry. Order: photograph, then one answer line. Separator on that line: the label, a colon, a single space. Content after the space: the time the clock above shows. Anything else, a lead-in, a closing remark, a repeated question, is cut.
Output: 4:33
